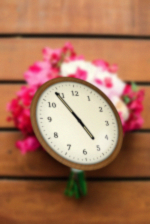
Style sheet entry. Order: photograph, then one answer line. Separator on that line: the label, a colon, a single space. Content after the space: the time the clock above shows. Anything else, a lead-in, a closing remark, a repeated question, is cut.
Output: 4:54
